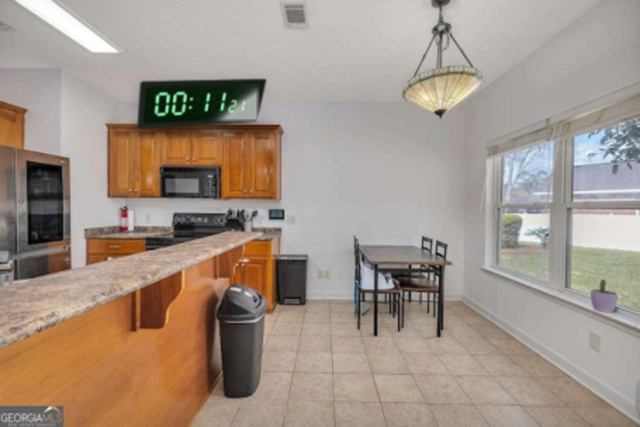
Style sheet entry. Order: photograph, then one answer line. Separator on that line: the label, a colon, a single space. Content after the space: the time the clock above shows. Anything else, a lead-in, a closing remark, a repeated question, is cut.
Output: 0:11:21
